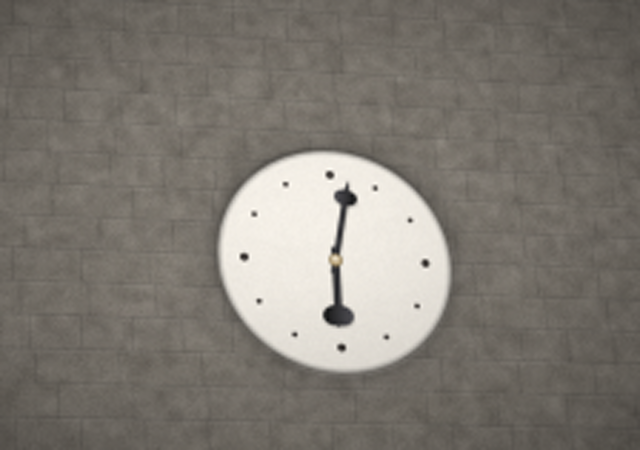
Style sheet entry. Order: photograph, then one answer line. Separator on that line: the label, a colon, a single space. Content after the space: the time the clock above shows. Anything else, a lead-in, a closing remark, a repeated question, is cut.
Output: 6:02
